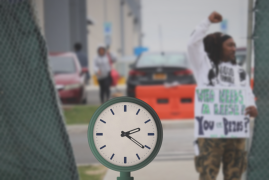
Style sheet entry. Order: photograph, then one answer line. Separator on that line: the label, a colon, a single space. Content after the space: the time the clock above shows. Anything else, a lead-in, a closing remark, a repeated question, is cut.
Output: 2:21
